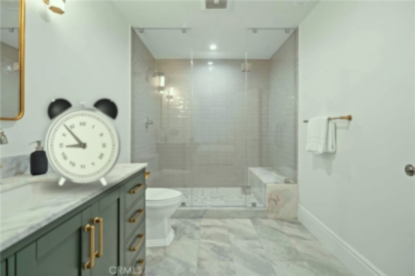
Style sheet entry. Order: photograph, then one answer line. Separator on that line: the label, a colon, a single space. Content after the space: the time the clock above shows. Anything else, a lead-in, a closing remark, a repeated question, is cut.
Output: 8:53
